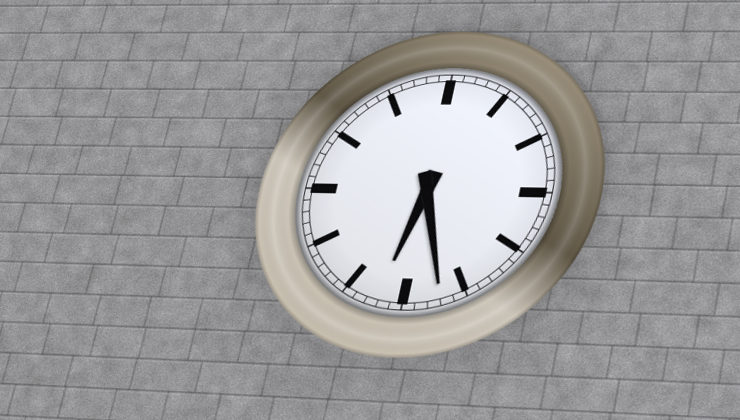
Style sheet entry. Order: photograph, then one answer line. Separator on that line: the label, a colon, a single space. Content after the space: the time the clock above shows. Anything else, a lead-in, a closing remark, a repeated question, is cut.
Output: 6:27
